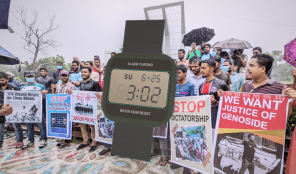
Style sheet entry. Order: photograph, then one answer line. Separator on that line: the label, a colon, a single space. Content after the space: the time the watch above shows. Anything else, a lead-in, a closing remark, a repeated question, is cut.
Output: 3:02
